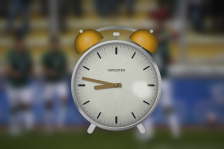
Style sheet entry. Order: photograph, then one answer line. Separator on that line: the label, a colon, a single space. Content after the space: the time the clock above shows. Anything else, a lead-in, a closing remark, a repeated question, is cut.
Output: 8:47
